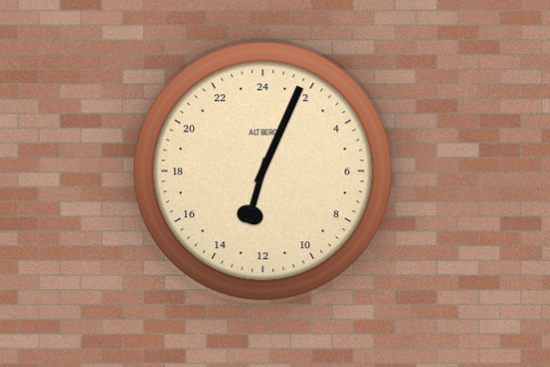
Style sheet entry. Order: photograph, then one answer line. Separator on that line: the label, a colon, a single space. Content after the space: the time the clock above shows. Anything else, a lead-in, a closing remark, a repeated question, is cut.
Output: 13:04
